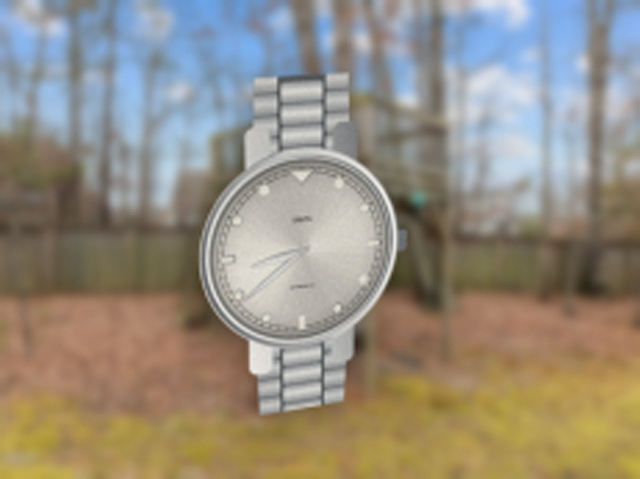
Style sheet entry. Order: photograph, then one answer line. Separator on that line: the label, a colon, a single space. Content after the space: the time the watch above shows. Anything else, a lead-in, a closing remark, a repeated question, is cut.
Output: 8:39
